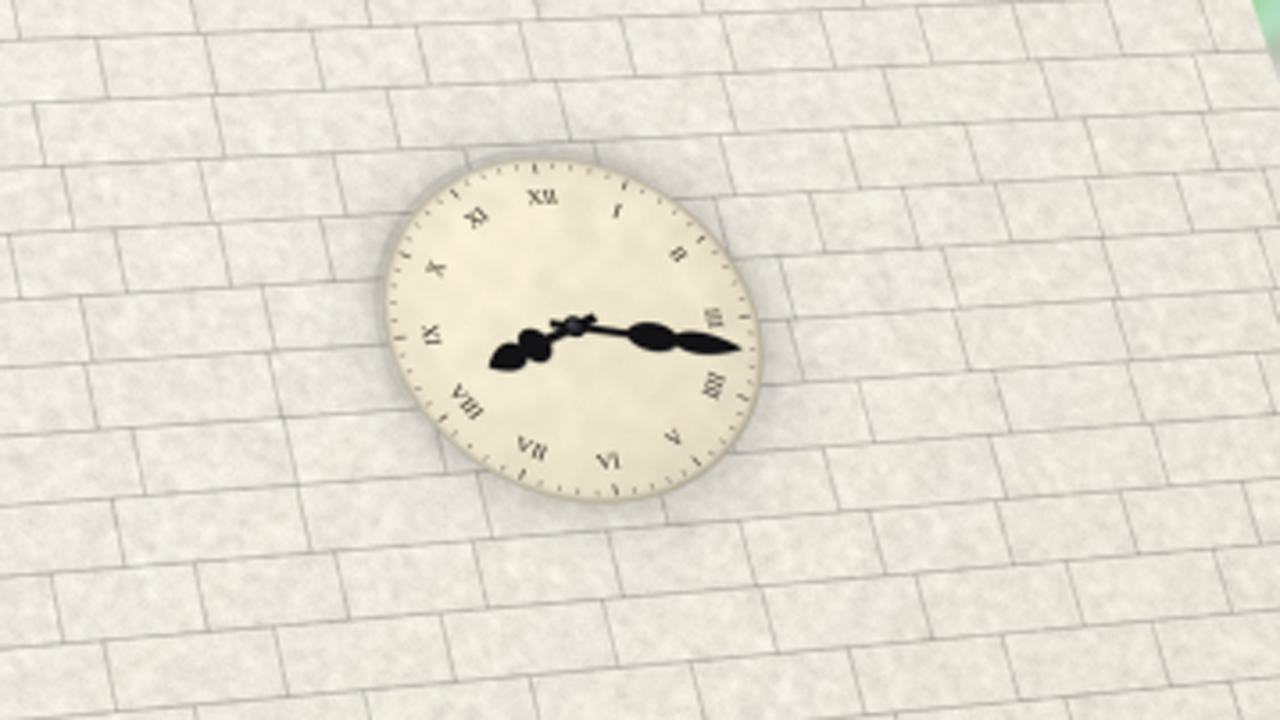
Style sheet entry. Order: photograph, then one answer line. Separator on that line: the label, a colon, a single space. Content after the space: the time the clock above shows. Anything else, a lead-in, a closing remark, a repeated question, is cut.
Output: 8:17
